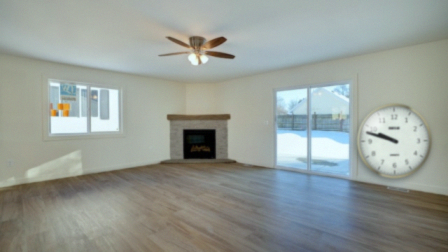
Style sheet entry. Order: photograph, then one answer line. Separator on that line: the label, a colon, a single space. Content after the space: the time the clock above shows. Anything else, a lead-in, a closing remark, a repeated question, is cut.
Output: 9:48
